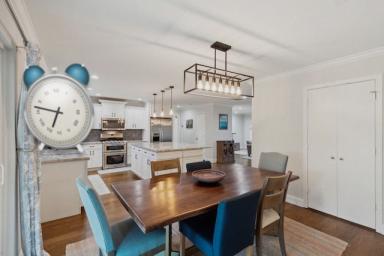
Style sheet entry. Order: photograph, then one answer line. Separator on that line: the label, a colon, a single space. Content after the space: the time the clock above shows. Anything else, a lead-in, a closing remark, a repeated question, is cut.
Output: 6:47
